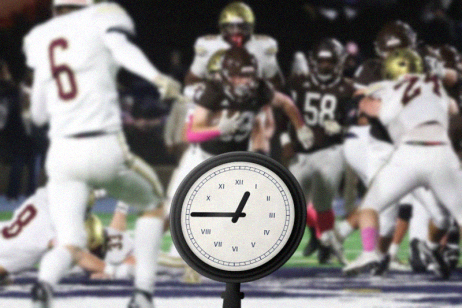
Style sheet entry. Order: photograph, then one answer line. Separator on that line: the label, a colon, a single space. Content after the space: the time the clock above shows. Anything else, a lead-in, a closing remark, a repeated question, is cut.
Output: 12:45
